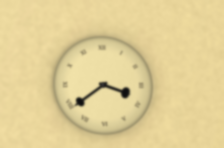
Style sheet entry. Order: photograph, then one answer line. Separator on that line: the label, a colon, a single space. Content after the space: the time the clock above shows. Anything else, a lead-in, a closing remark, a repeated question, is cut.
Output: 3:39
